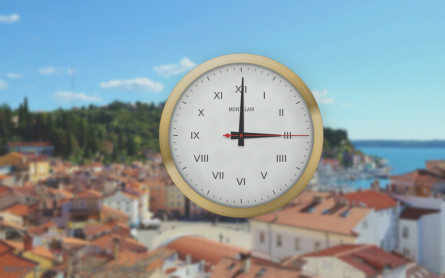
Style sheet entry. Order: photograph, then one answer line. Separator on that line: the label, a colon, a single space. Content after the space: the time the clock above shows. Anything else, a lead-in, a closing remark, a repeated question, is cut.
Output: 3:00:15
